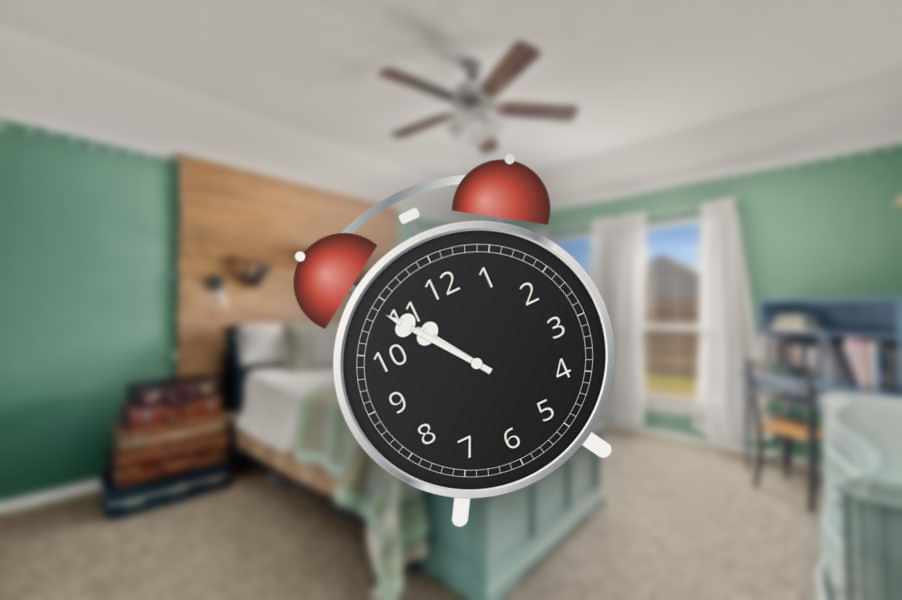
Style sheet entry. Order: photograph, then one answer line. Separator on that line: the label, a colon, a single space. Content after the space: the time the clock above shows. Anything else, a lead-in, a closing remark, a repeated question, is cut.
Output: 10:54
